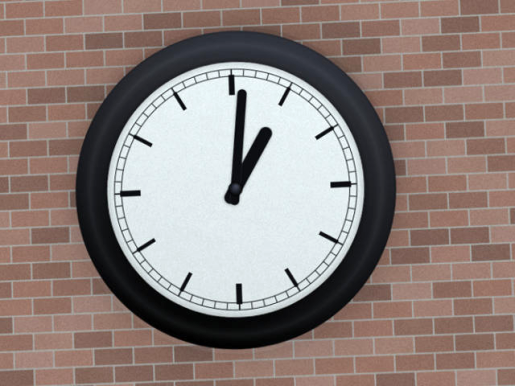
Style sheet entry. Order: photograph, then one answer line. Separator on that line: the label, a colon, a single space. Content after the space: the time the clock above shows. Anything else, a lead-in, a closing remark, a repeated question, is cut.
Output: 1:01
